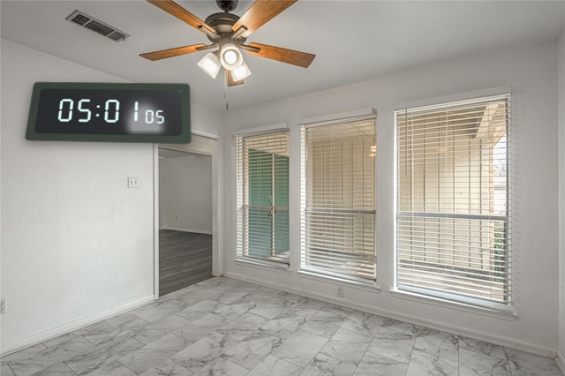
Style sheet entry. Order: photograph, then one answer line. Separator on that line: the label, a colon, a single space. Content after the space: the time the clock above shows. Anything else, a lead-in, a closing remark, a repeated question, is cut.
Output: 5:01:05
